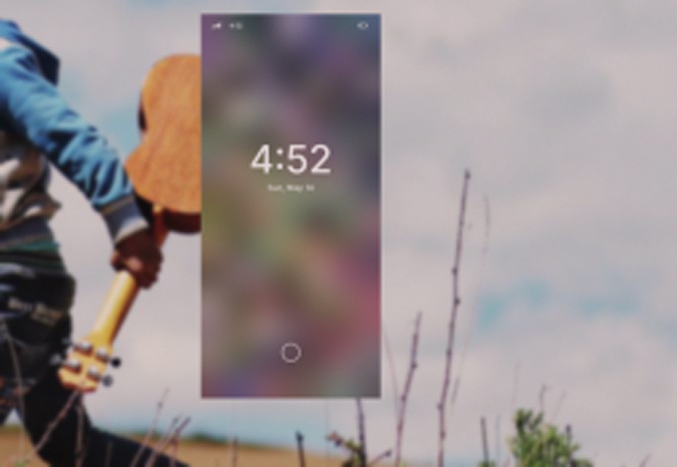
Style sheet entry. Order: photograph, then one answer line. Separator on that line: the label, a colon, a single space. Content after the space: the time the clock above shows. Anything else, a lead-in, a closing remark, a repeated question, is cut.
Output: 4:52
